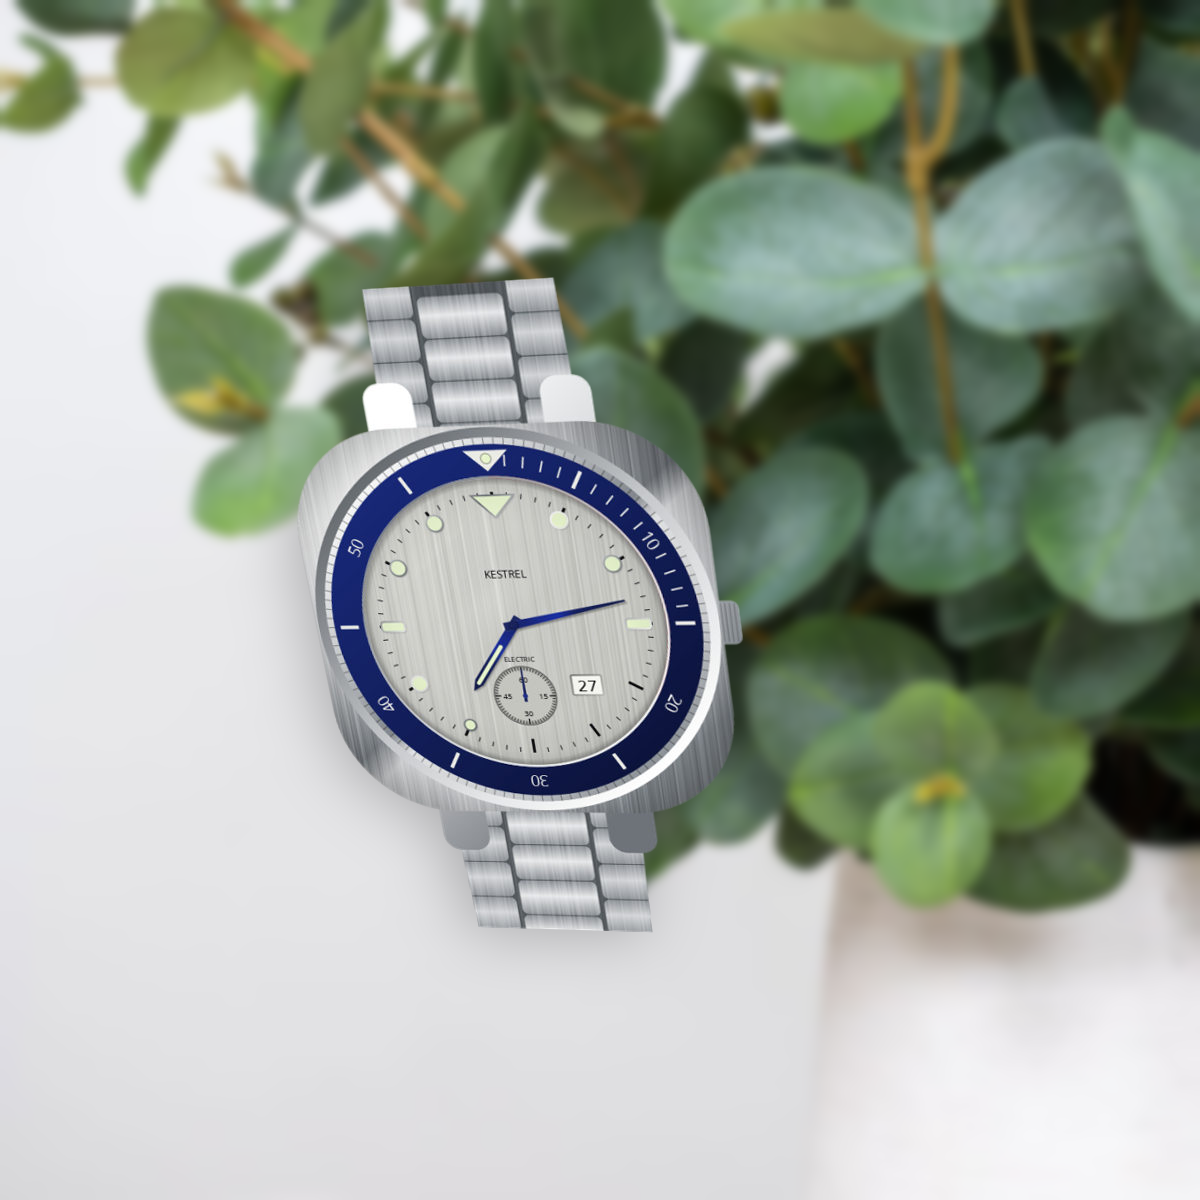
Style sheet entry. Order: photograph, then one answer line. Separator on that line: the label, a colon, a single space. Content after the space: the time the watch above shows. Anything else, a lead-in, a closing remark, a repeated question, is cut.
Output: 7:13
